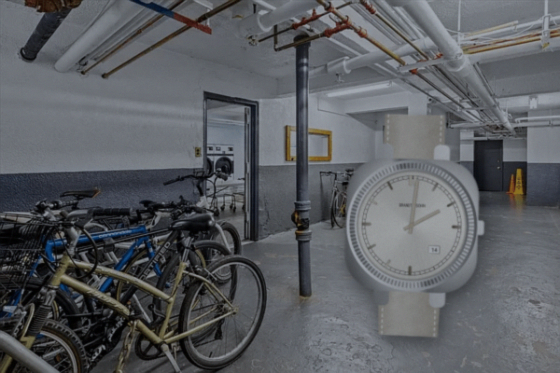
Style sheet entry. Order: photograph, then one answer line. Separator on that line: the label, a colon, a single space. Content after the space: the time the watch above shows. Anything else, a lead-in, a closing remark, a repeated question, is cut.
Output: 2:01
